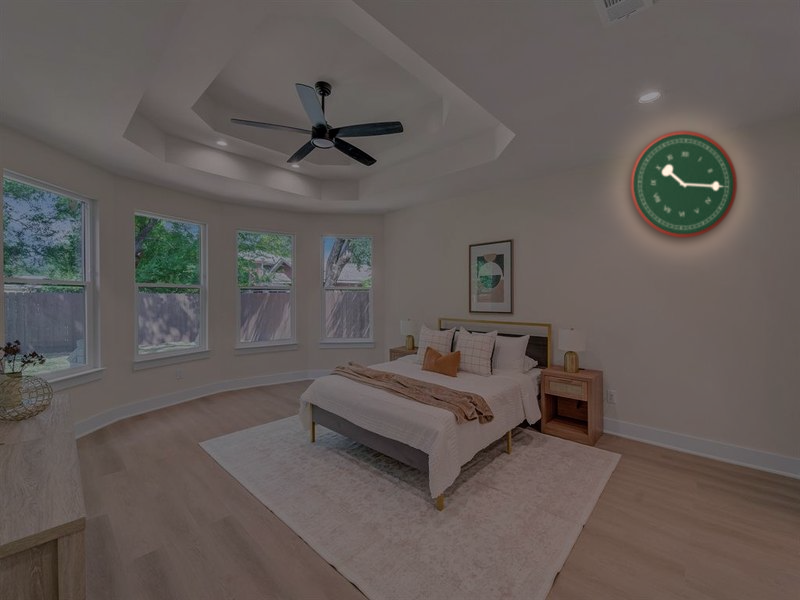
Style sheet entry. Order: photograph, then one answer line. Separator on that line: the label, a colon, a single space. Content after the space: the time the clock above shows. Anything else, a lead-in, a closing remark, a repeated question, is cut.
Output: 10:15
